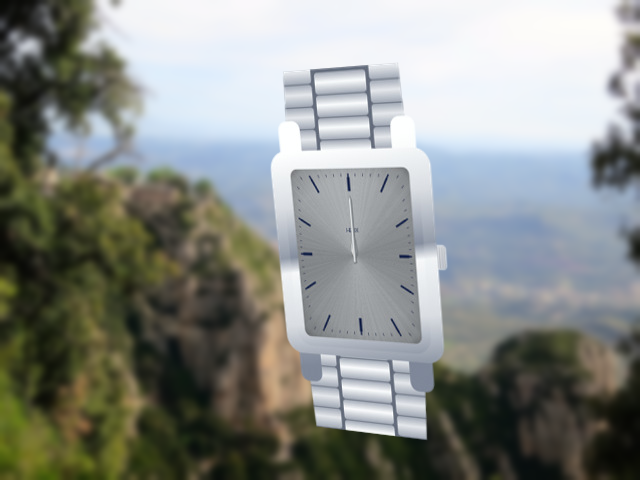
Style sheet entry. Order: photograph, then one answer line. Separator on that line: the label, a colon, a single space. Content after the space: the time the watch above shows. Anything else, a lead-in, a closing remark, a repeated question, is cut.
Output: 12:00
